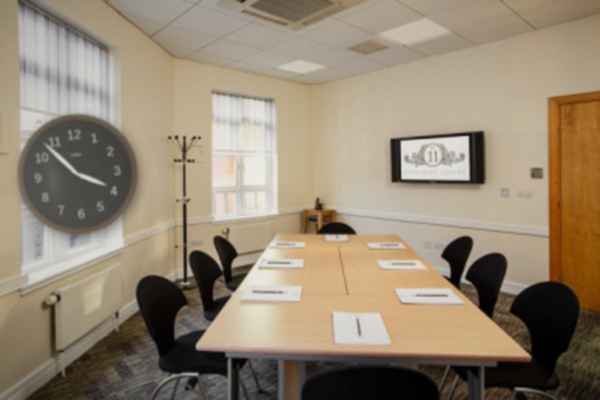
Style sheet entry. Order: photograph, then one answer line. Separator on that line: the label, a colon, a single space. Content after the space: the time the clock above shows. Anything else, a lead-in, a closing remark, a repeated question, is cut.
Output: 3:53
